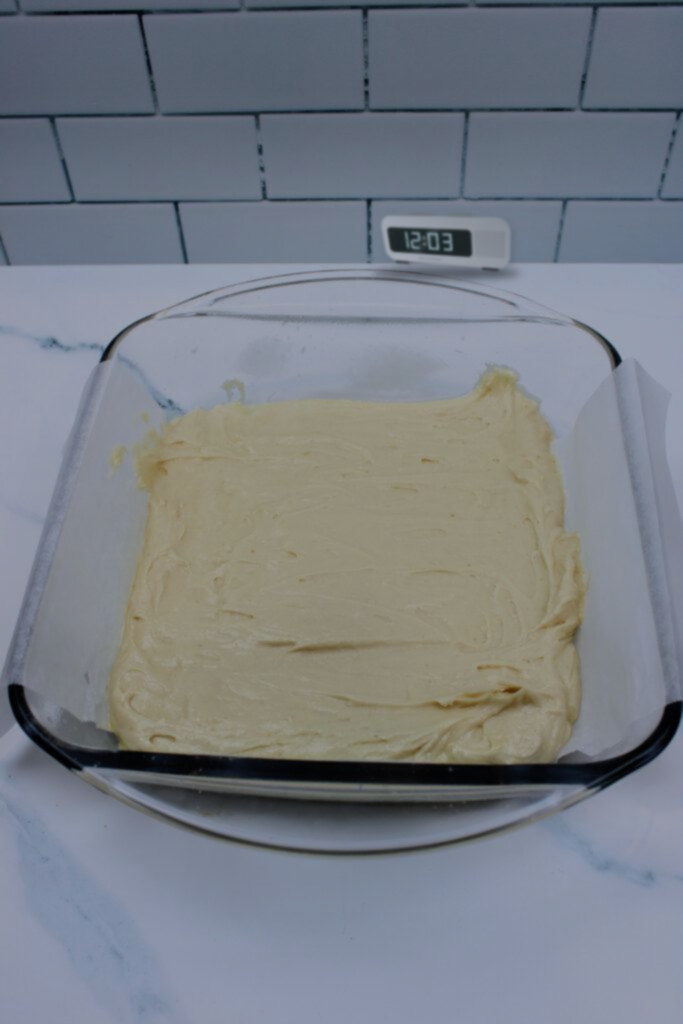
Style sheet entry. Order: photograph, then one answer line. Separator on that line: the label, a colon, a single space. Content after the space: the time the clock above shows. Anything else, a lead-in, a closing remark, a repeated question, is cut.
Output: 12:03
